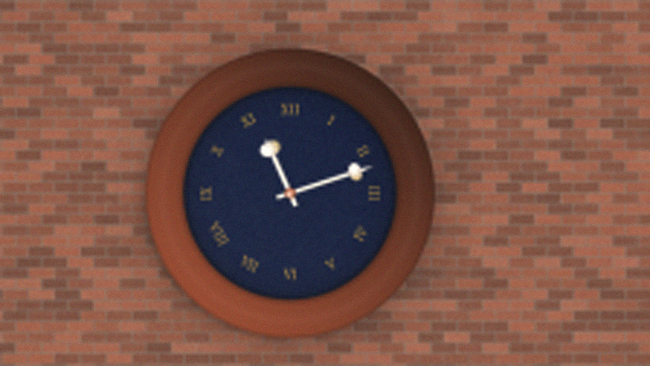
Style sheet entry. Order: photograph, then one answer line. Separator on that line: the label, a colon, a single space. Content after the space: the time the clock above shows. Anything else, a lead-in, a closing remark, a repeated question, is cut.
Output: 11:12
